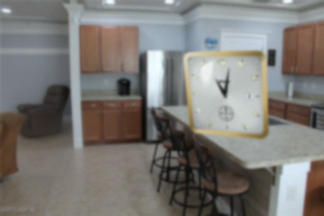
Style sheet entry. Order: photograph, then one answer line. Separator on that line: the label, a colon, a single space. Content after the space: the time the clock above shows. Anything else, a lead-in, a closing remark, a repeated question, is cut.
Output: 11:02
